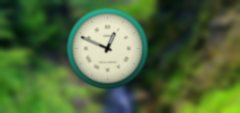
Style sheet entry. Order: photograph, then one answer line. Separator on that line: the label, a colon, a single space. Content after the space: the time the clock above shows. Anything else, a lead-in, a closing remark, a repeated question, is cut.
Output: 12:49
